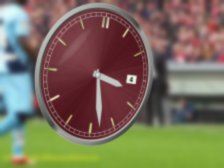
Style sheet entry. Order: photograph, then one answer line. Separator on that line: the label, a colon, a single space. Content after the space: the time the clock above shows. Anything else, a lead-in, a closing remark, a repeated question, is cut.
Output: 3:28
